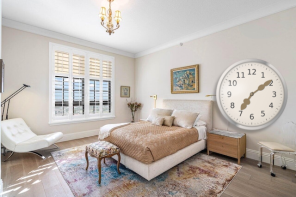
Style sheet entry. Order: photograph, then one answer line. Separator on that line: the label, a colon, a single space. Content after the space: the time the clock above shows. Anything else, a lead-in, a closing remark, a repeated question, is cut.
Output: 7:09
